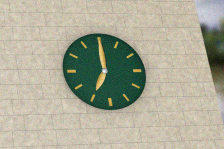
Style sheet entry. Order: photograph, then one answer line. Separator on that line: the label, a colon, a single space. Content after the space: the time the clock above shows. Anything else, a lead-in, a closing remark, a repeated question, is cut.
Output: 7:00
